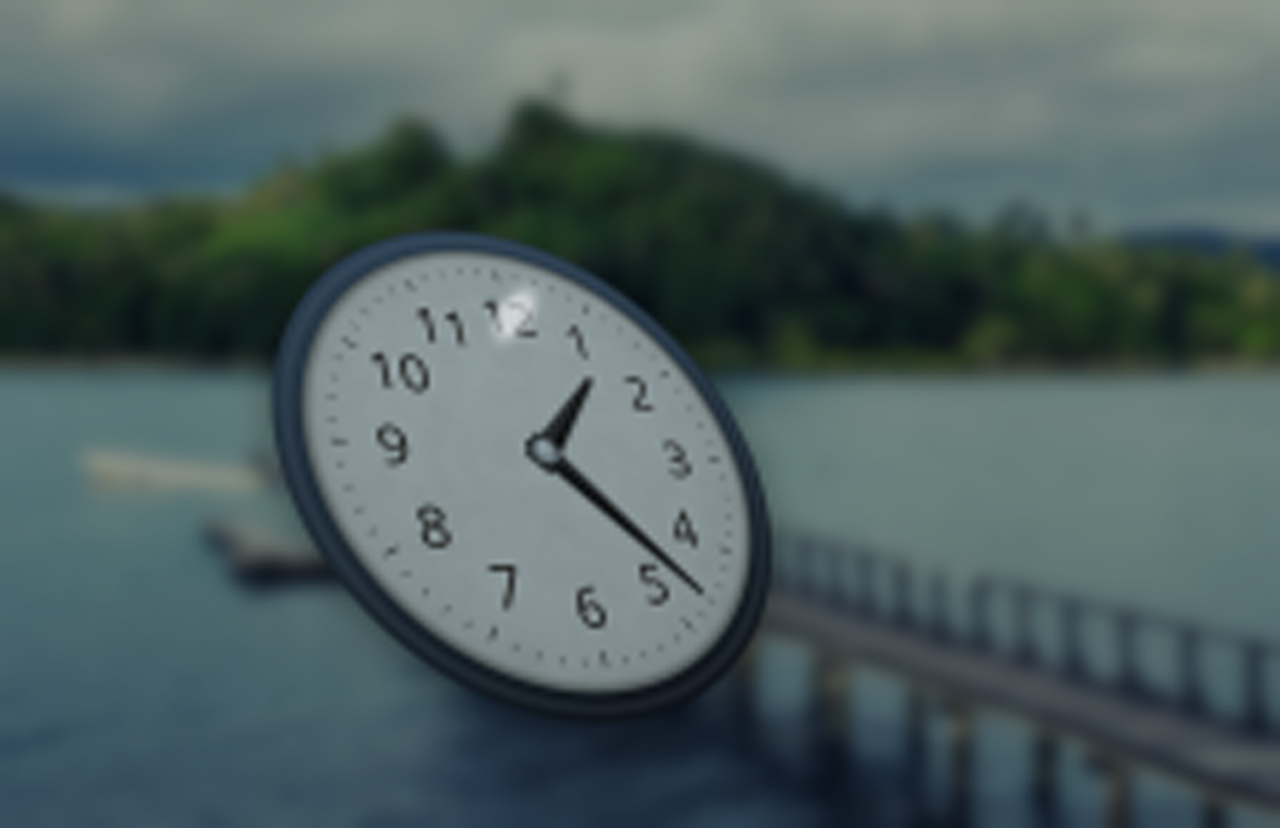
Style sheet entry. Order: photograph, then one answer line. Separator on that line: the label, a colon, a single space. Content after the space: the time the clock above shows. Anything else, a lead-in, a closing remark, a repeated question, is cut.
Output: 1:23
